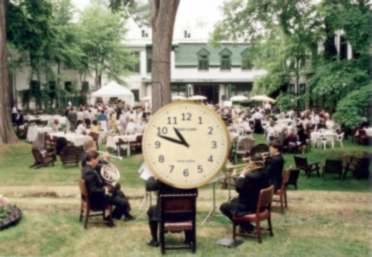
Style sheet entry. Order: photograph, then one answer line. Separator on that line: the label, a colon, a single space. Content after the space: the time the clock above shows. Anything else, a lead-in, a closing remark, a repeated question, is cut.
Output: 10:48
